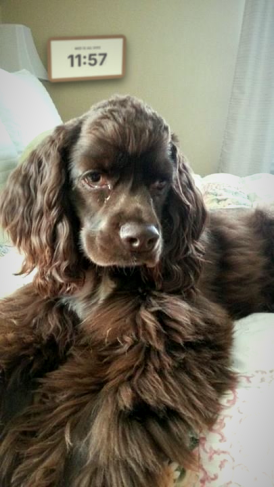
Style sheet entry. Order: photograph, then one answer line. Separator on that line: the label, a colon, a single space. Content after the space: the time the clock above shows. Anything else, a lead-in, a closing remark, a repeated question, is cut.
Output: 11:57
